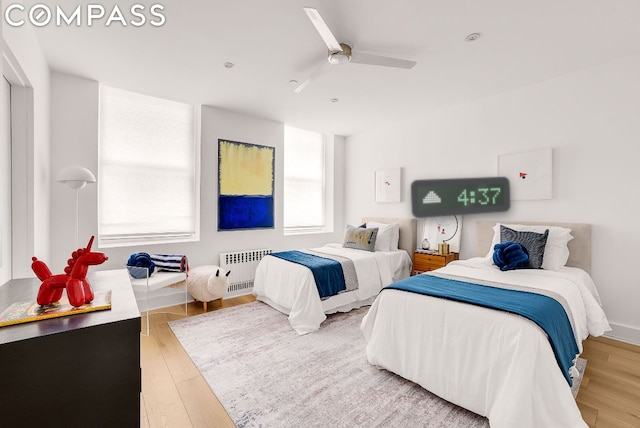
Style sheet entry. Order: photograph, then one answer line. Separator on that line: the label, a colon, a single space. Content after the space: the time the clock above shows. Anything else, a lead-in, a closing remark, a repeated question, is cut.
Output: 4:37
